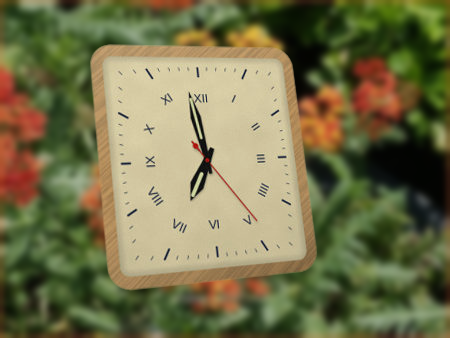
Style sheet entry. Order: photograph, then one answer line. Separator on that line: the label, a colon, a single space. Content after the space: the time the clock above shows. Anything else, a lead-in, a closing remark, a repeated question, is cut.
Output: 6:58:24
